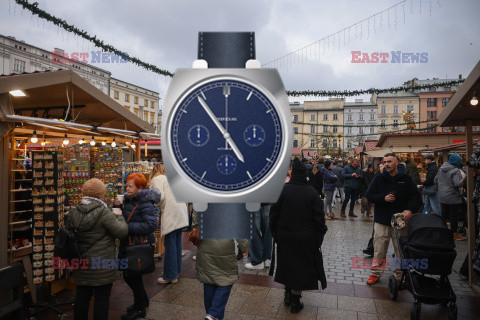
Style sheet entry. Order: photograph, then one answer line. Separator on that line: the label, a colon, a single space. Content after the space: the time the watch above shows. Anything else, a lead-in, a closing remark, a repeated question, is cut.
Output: 4:54
